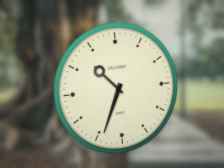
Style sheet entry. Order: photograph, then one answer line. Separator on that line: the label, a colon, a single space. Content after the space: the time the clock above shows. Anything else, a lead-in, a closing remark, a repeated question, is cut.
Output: 10:34
